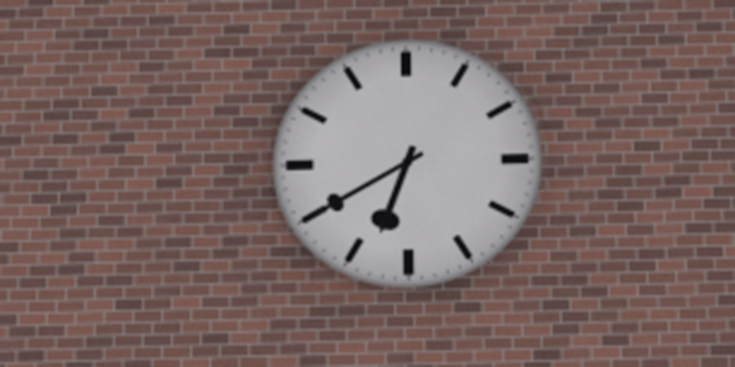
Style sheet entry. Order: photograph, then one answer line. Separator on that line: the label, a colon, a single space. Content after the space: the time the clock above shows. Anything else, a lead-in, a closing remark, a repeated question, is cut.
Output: 6:40
